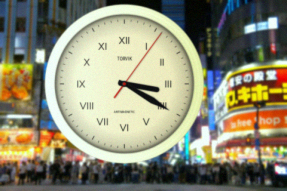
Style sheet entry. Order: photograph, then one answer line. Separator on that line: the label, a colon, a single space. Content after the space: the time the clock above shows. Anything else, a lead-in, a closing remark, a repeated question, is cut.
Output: 3:20:06
